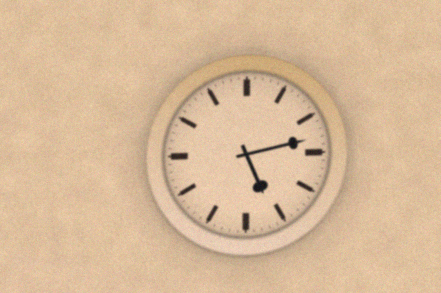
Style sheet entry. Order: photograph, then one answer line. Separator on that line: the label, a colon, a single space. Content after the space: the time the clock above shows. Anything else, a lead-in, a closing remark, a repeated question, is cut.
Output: 5:13
